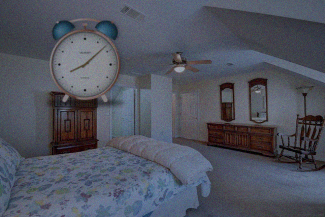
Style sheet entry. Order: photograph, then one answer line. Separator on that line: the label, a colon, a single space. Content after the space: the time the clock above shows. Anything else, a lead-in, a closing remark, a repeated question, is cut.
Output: 8:08
